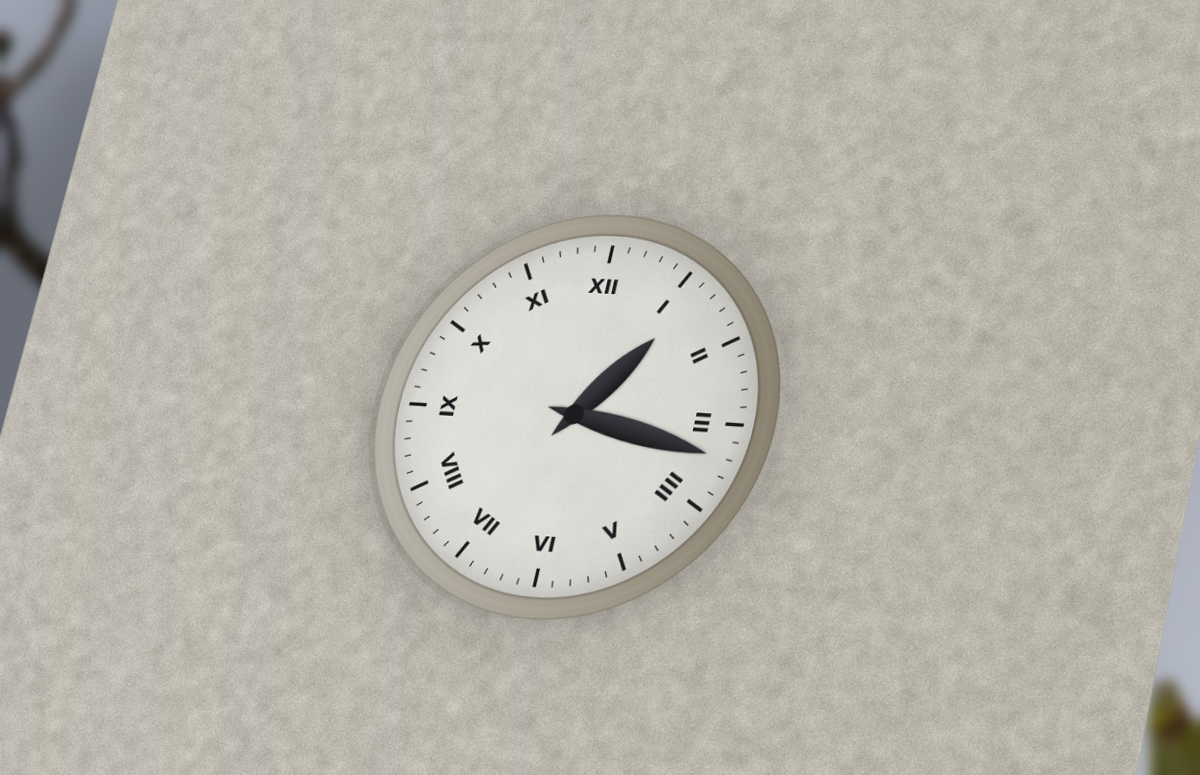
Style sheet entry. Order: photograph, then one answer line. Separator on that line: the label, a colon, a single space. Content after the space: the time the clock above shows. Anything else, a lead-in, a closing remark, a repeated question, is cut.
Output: 1:17
